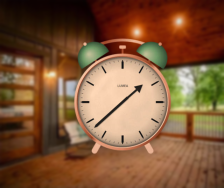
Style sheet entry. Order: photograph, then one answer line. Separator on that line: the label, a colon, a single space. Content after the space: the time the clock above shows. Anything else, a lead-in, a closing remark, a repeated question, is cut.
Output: 1:38
